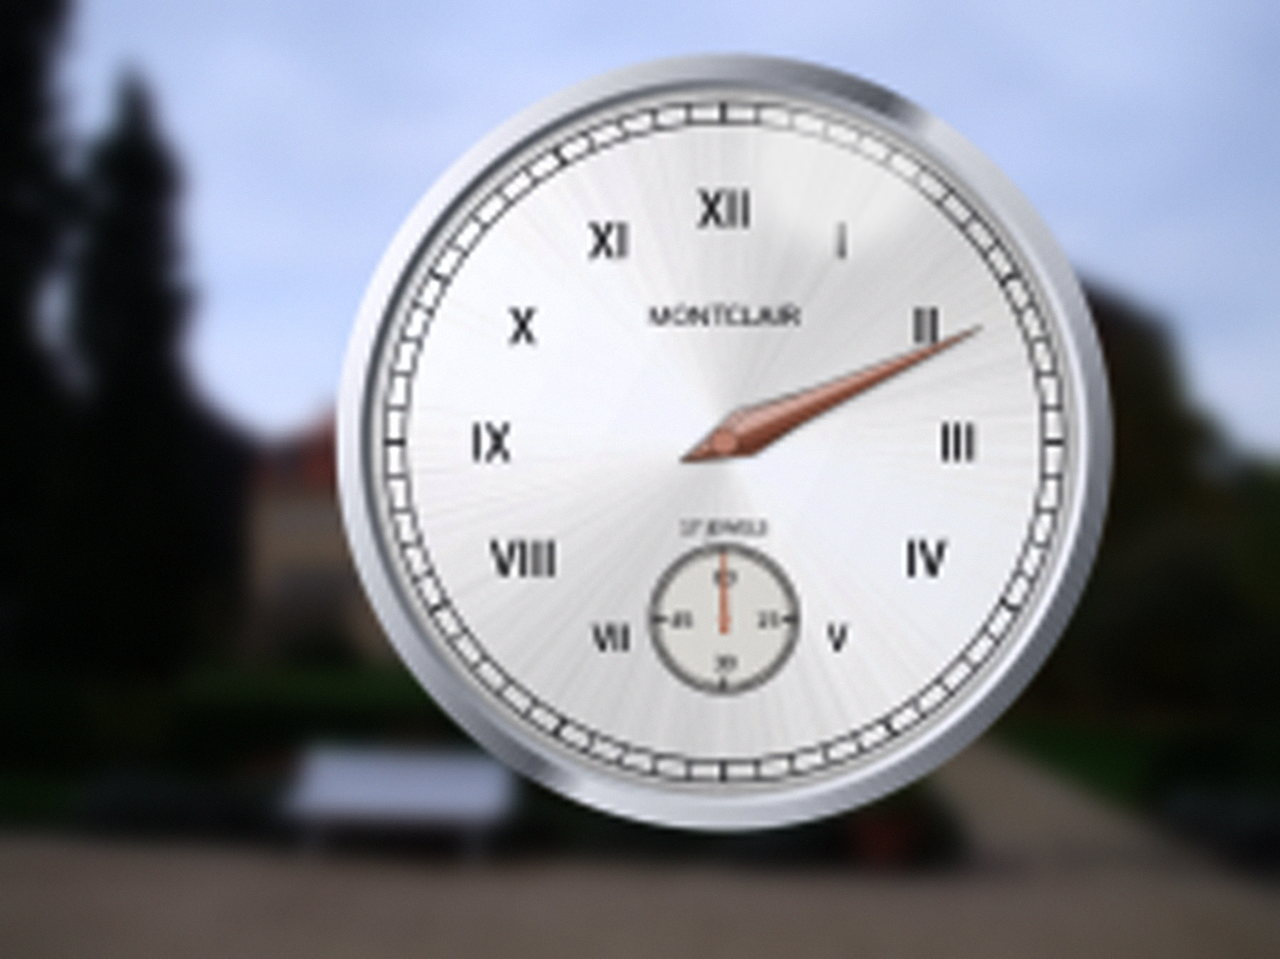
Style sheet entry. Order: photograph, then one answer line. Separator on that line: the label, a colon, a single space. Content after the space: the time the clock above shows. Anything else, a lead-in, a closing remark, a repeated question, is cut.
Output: 2:11
